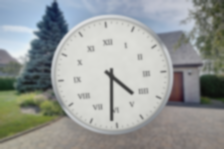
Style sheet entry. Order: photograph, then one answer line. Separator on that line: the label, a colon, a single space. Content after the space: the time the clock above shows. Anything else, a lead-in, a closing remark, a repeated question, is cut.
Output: 4:31
